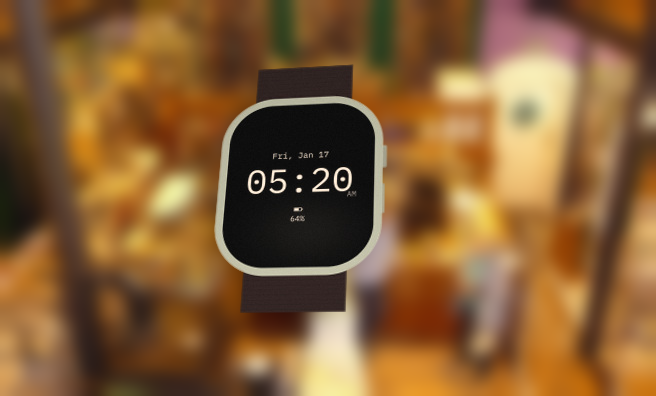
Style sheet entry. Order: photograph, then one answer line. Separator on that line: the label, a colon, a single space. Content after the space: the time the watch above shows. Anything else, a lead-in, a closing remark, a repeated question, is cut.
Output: 5:20
